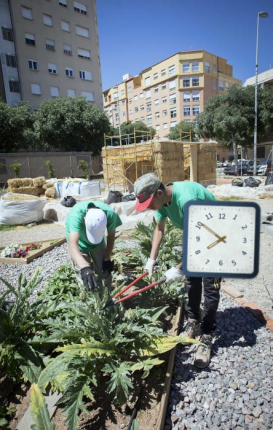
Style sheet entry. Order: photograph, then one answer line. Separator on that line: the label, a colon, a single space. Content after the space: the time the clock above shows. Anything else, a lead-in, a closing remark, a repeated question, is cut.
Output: 7:51
